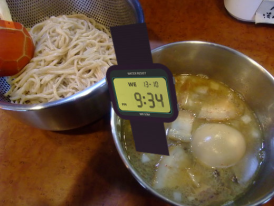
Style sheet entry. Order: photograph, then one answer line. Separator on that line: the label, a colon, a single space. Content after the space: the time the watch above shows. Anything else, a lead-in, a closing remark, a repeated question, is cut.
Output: 9:34
